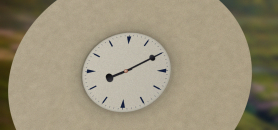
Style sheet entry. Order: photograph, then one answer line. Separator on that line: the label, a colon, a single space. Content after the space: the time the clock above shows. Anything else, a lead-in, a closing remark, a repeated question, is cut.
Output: 8:10
